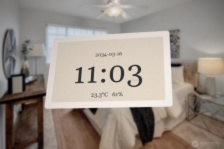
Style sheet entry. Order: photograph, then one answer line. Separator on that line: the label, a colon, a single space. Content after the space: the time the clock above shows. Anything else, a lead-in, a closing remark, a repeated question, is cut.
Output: 11:03
